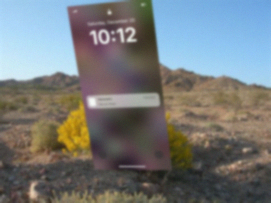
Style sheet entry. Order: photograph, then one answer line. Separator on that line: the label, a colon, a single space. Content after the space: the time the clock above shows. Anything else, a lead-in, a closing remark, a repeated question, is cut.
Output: 10:12
